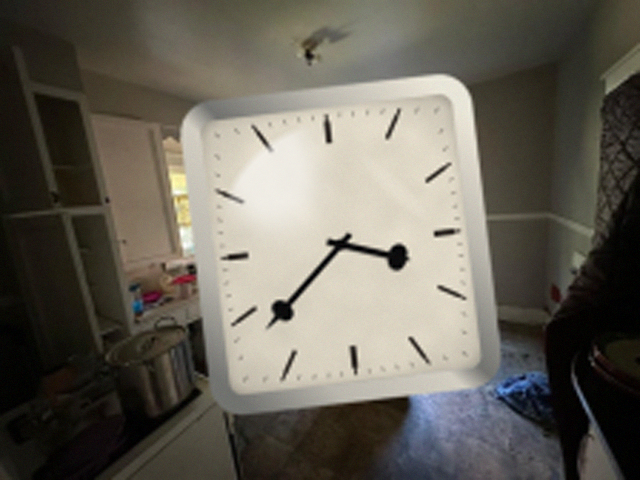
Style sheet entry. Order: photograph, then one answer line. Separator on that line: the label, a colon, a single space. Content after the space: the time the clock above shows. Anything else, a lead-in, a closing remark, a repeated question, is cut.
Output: 3:38
